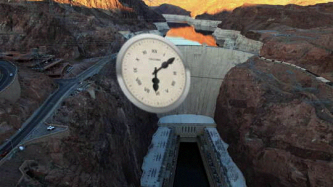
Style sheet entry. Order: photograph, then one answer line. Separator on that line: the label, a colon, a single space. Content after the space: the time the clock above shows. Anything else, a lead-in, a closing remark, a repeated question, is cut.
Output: 6:09
